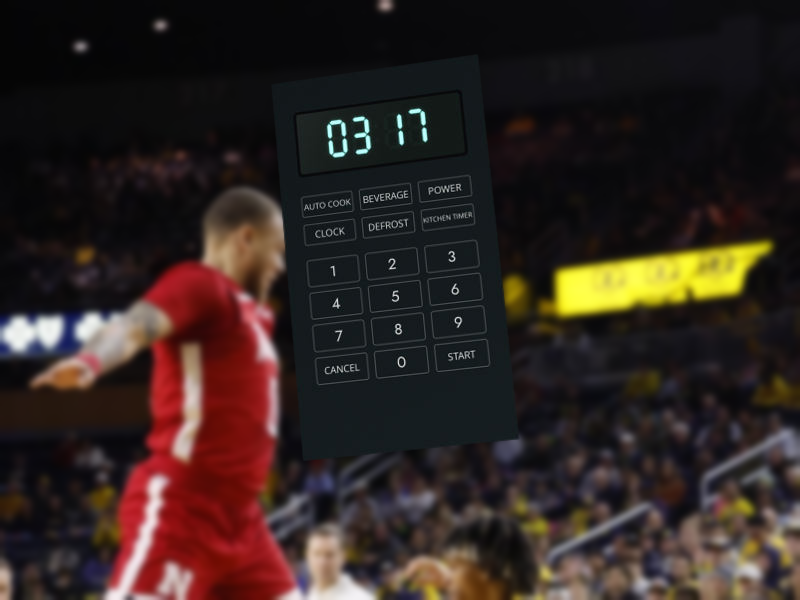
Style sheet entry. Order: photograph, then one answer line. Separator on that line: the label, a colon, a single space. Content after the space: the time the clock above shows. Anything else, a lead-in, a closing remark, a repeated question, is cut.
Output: 3:17
